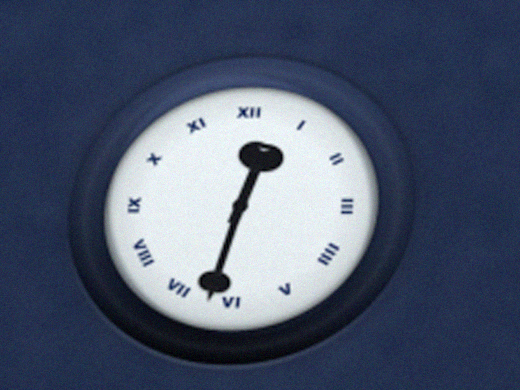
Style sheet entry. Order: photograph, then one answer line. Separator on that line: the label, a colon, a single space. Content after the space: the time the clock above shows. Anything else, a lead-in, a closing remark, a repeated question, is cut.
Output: 12:32
